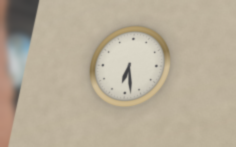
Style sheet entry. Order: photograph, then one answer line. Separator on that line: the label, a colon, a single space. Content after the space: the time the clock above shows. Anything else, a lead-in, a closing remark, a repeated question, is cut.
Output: 6:28
